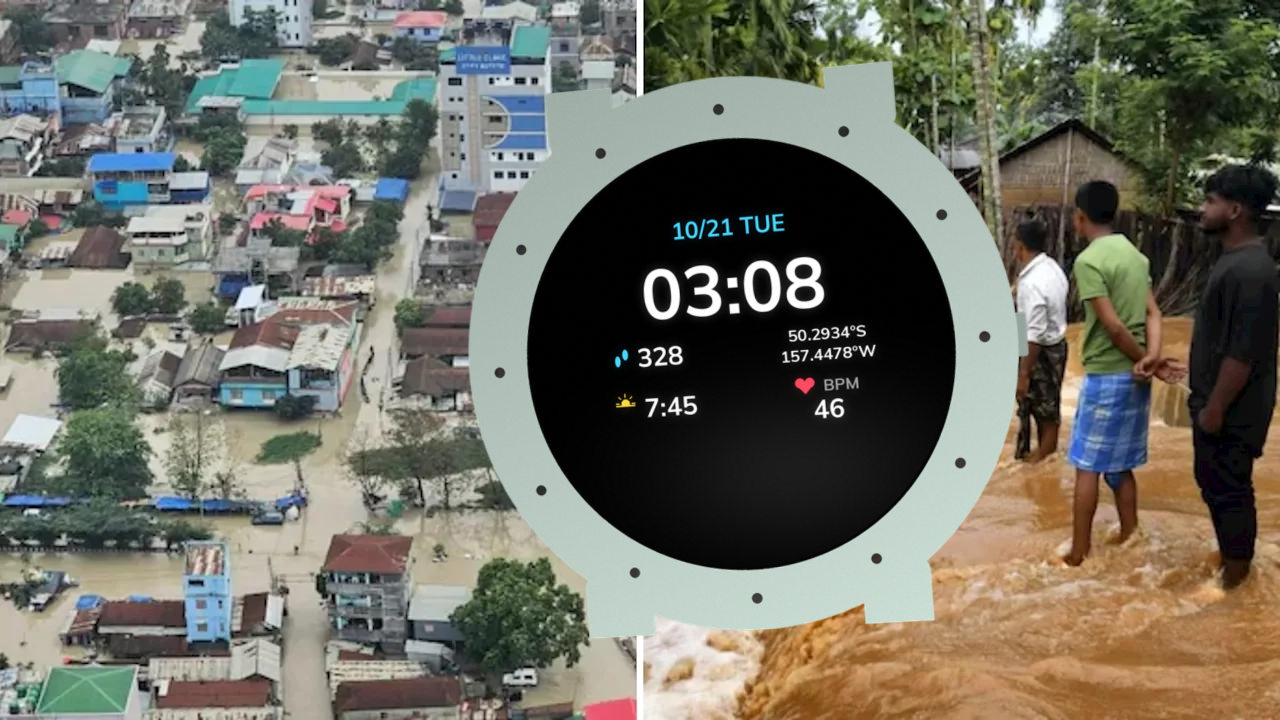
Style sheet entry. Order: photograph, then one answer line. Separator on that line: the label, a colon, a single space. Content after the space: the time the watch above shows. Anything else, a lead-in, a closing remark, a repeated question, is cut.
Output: 3:08
